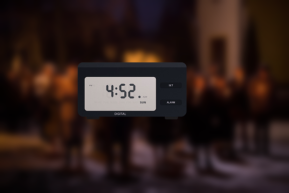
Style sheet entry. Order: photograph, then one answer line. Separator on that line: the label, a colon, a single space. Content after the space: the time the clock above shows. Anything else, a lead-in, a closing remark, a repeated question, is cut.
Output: 4:52
